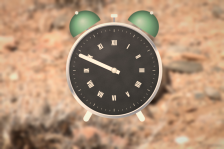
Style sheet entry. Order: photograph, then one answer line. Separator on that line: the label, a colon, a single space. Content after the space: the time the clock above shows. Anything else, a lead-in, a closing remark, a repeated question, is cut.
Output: 9:49
